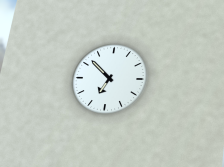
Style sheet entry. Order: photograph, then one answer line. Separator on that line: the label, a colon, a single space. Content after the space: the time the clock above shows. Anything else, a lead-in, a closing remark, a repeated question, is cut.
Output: 6:52
